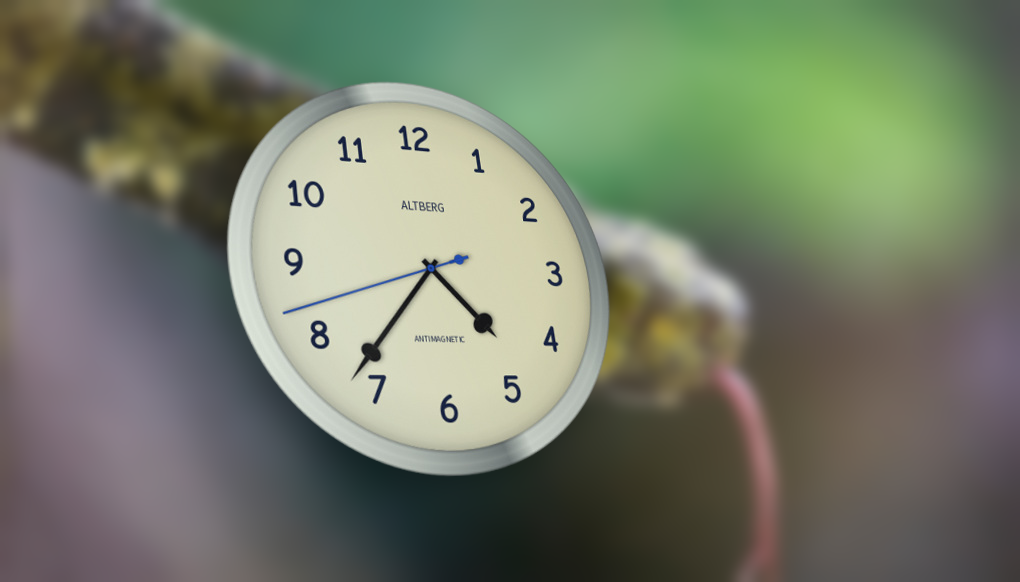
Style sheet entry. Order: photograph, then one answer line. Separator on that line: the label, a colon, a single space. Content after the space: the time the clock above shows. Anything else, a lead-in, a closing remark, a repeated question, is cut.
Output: 4:36:42
